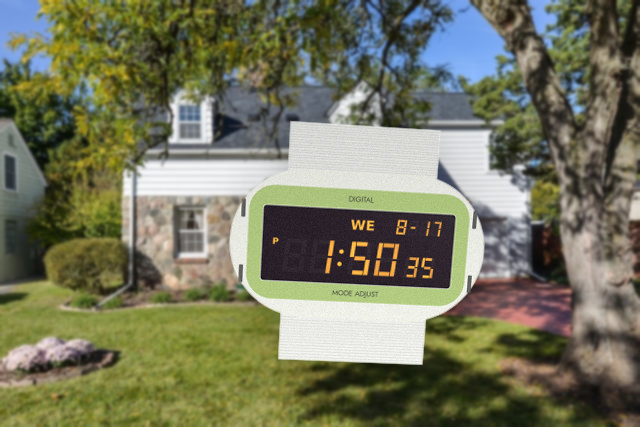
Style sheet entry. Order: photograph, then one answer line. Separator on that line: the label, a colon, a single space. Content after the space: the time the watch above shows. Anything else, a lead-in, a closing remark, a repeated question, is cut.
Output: 1:50:35
